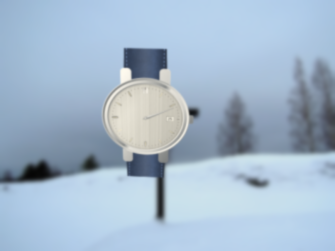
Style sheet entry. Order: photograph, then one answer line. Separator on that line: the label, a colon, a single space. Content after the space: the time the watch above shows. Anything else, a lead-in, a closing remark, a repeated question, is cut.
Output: 2:11
